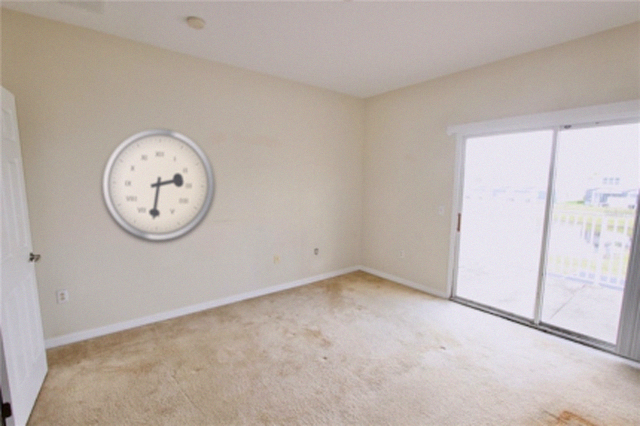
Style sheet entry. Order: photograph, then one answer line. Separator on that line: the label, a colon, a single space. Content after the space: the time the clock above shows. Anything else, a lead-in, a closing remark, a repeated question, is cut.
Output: 2:31
